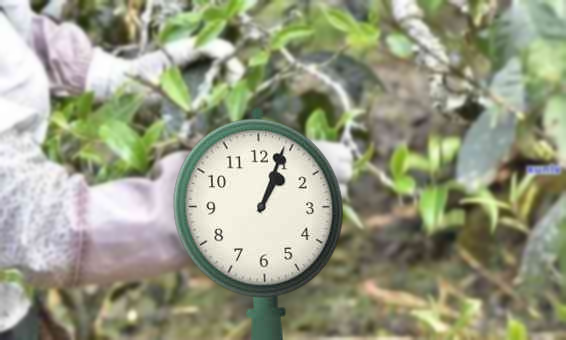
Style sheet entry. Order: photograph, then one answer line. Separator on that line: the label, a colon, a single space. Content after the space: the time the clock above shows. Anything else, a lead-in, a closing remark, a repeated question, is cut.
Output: 1:04
